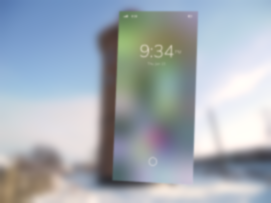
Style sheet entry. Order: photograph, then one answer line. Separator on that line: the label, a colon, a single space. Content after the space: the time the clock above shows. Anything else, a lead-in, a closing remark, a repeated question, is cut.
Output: 9:34
